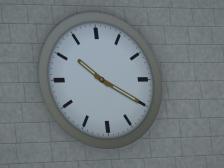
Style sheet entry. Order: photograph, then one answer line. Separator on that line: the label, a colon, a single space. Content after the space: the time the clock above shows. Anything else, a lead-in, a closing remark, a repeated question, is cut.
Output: 10:20
